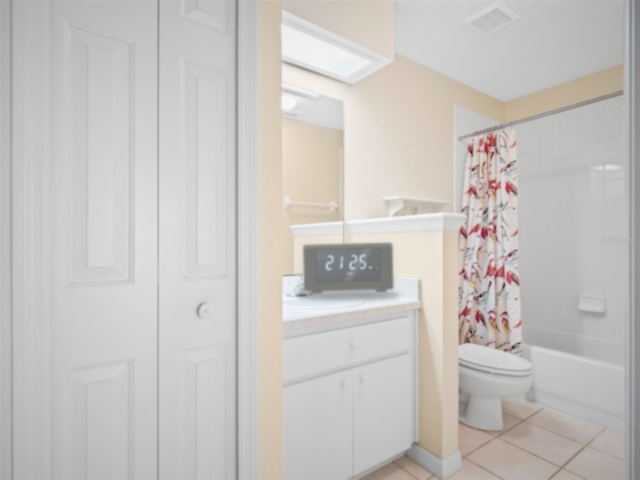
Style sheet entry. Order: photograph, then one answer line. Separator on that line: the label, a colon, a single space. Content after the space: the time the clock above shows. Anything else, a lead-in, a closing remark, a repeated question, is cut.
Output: 21:25
